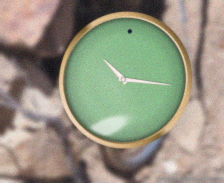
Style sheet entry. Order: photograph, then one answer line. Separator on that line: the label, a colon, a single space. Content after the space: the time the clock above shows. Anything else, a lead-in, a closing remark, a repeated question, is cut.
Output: 10:15
